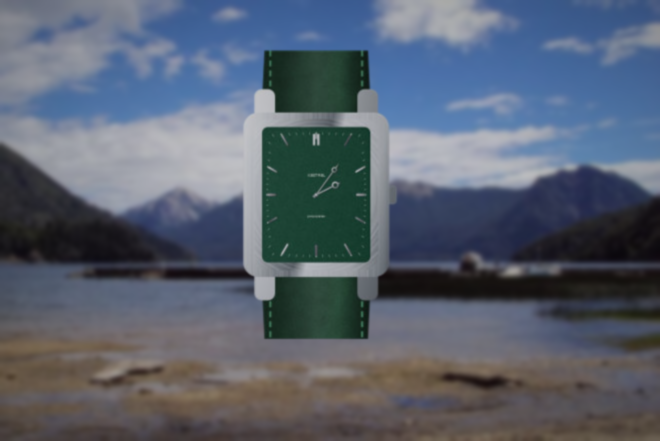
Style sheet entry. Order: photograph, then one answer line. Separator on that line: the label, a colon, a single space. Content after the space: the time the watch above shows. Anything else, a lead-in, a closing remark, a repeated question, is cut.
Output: 2:06
